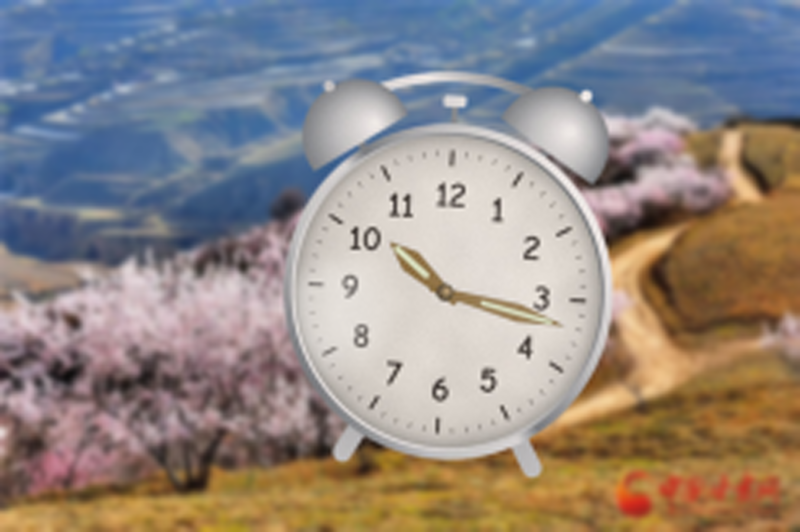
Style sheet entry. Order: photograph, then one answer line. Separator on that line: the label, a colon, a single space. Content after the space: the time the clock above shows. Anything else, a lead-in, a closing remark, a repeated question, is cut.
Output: 10:17
